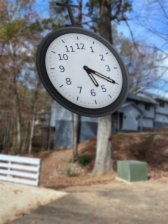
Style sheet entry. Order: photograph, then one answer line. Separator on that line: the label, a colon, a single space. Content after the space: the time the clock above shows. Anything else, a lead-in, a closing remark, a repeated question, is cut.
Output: 5:20
